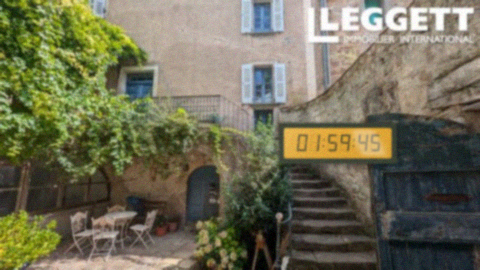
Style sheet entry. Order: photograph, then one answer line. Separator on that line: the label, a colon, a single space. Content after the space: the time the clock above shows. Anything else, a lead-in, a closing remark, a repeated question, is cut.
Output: 1:59:45
